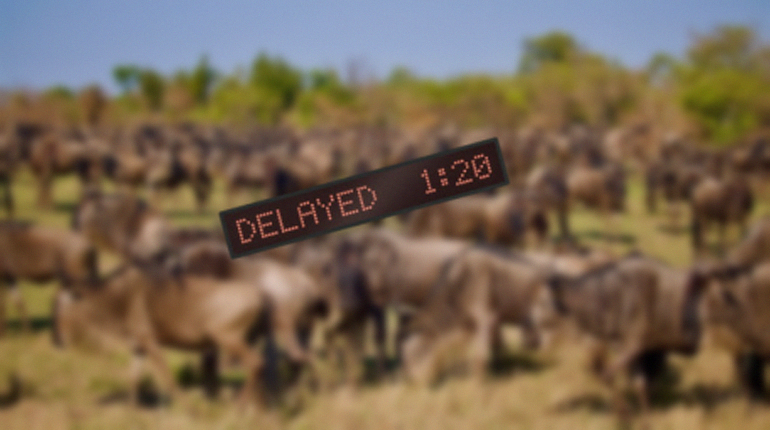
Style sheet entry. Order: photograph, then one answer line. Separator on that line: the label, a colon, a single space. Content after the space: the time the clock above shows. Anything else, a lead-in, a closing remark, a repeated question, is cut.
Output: 1:20
